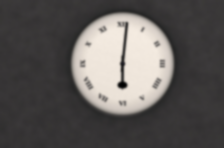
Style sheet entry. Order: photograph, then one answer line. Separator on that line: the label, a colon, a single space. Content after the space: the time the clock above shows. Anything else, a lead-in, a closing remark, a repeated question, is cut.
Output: 6:01
